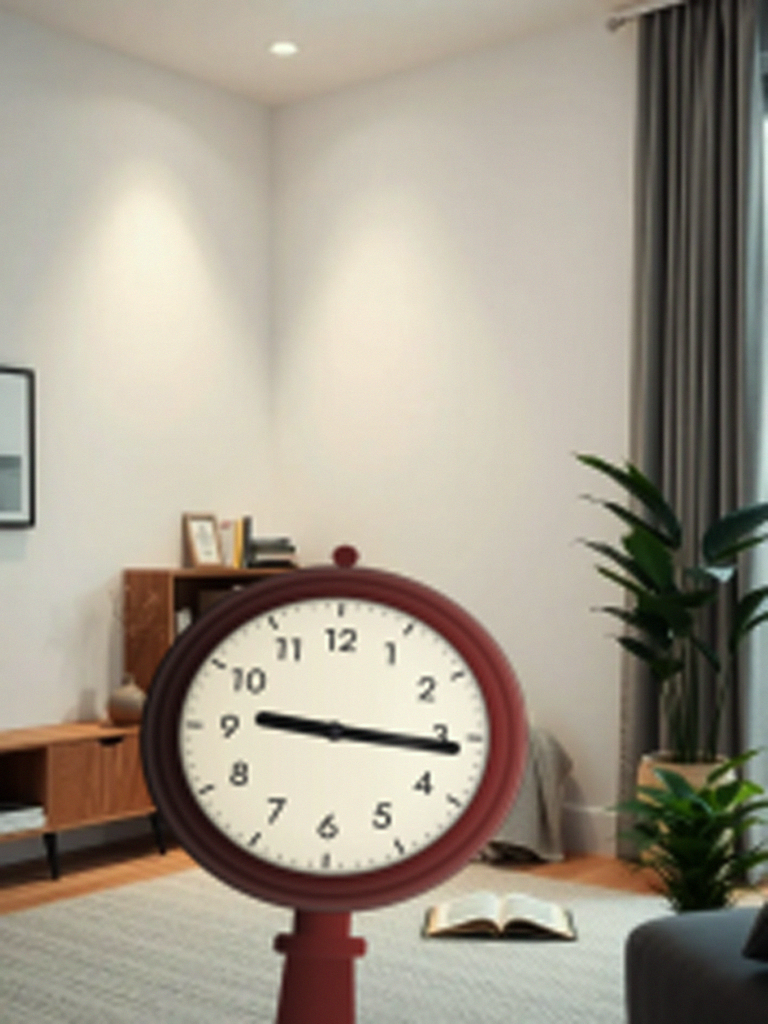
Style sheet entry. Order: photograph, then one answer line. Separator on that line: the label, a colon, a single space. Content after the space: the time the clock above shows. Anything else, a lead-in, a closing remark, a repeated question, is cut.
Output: 9:16
